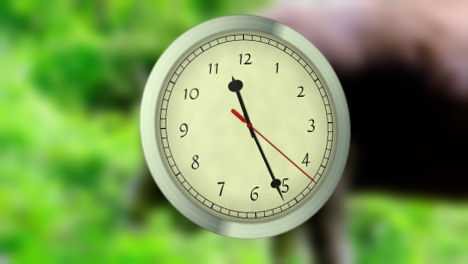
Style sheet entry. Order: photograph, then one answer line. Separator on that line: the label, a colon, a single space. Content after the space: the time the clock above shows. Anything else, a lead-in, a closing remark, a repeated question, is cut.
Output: 11:26:22
